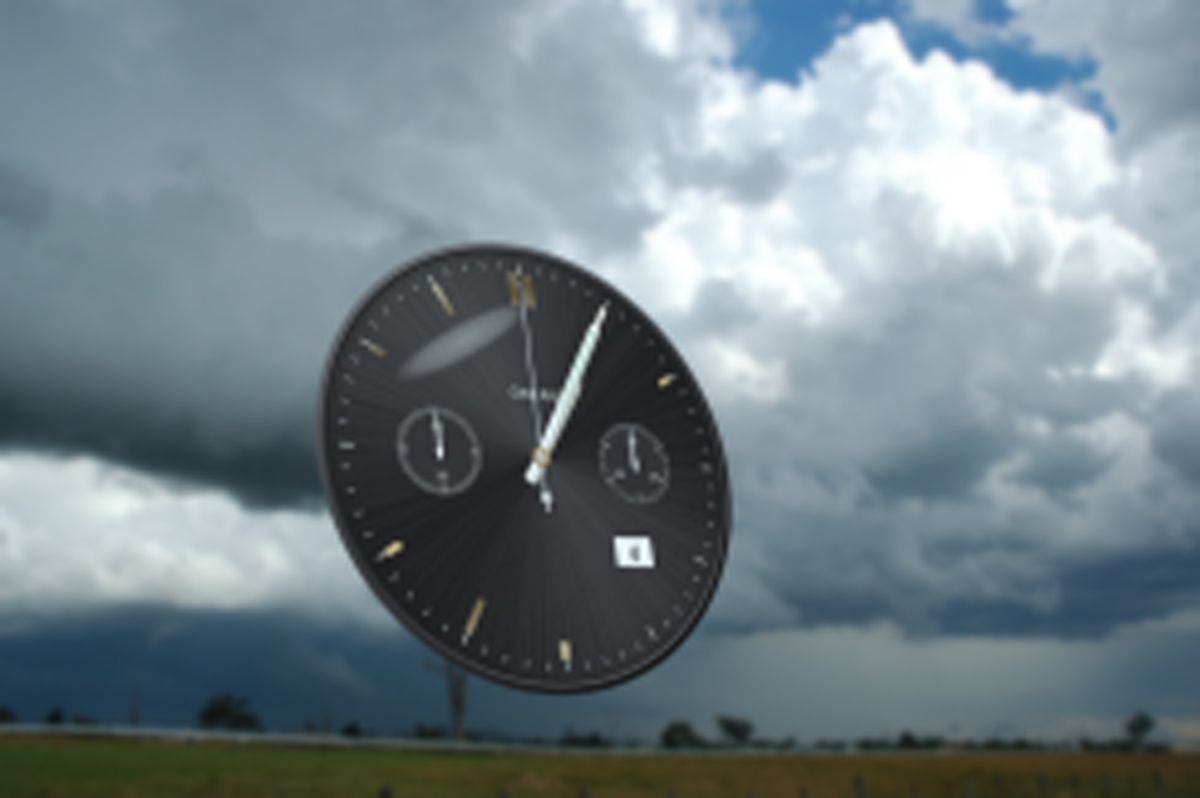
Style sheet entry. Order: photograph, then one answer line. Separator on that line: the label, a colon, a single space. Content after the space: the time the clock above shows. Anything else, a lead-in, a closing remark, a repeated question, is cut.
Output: 1:05
